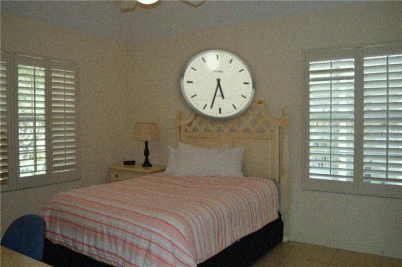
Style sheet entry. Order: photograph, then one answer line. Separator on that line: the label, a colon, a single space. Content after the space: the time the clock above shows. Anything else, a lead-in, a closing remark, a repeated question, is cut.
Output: 5:33
